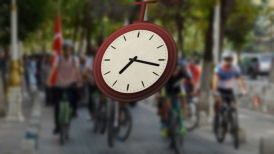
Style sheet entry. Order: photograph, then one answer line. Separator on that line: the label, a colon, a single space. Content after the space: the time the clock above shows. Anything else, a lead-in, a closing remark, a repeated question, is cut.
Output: 7:17
